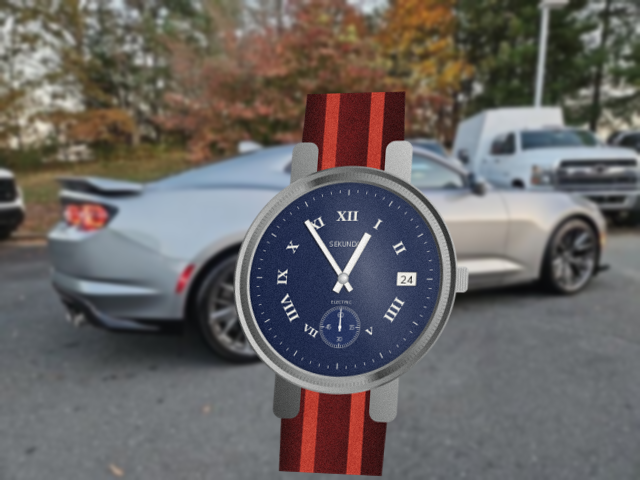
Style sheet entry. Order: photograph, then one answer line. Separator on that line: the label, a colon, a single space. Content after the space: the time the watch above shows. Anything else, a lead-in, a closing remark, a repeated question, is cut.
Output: 12:54
